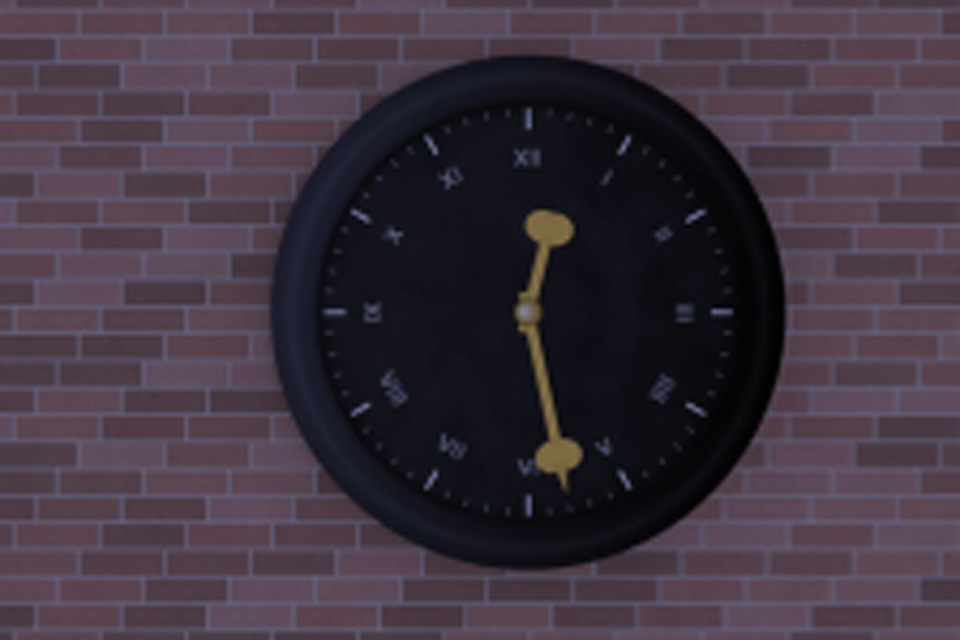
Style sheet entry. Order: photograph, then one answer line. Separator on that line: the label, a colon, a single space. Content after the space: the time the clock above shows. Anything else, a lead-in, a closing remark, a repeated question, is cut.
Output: 12:28
